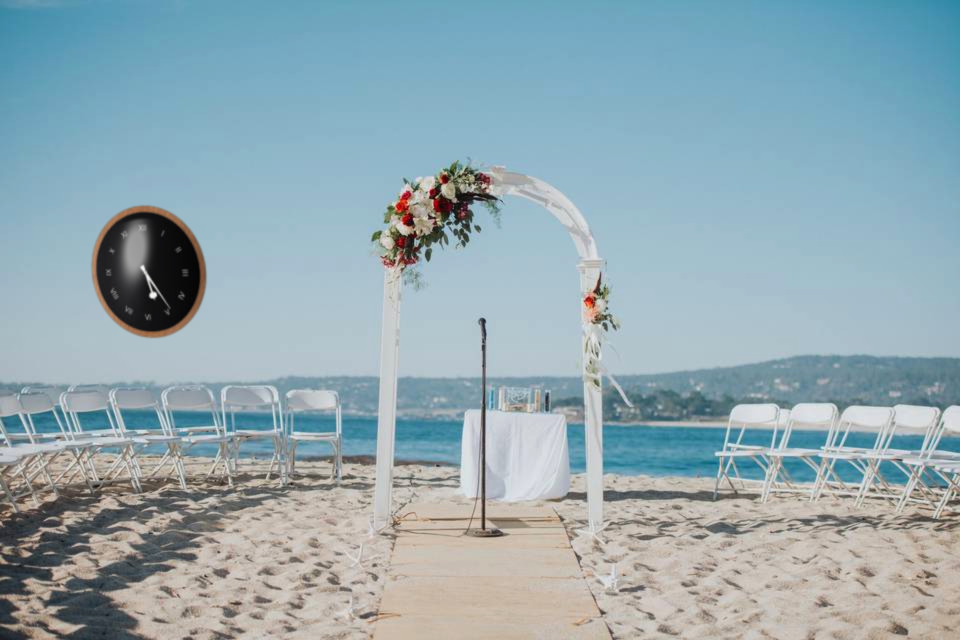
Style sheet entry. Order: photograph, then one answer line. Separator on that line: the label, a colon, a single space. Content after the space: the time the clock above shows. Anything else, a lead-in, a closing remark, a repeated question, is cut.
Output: 5:24
